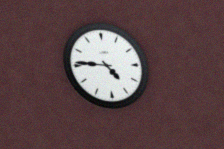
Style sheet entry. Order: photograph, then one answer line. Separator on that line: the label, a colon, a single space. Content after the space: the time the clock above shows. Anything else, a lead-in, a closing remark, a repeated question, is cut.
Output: 4:46
